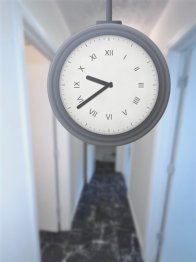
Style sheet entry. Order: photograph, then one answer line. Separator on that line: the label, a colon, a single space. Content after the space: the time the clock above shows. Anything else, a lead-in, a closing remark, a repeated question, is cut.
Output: 9:39
